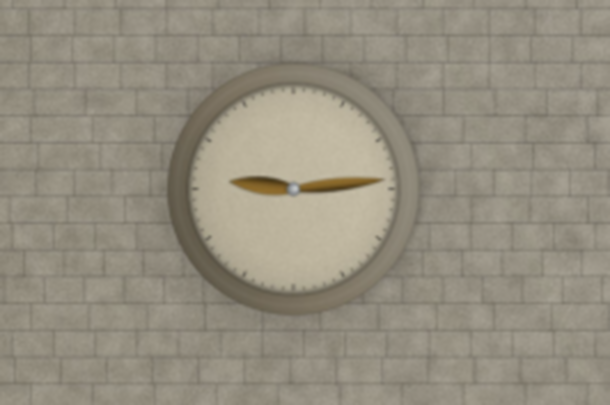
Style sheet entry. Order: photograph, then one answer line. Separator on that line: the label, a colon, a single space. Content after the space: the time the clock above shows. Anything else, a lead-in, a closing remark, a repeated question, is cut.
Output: 9:14
